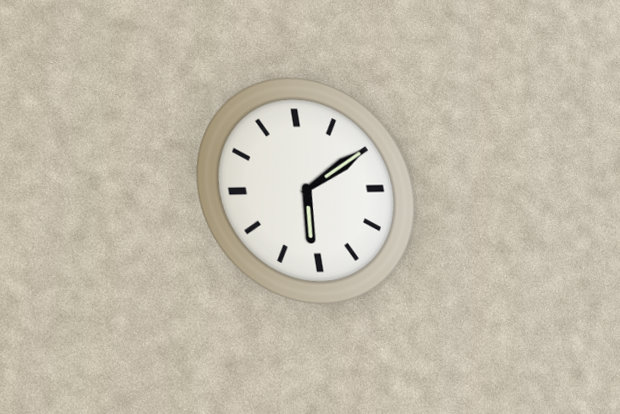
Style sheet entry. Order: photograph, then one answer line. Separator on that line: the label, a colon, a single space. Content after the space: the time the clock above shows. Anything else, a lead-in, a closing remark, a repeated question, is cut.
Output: 6:10
